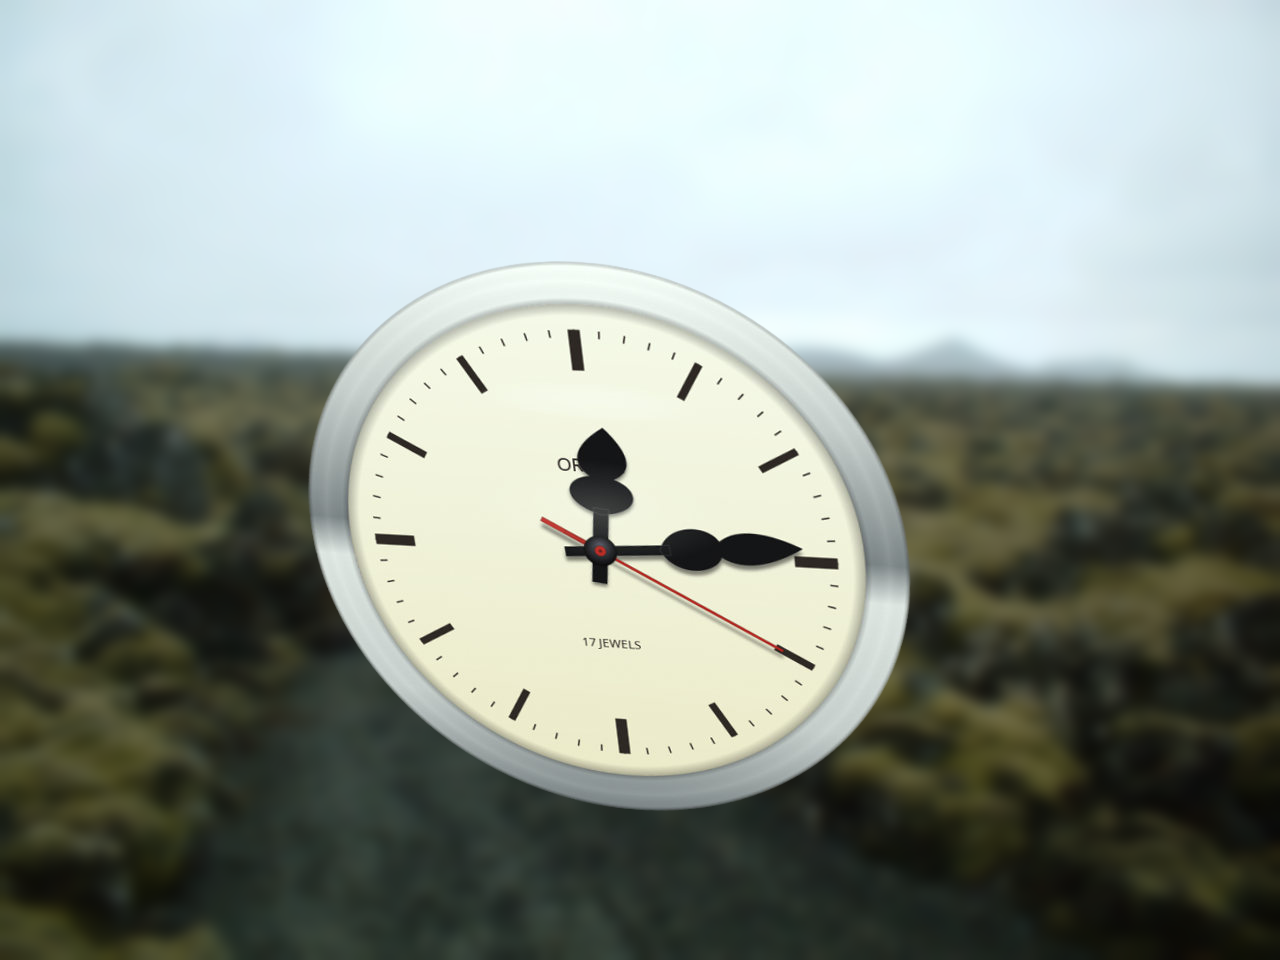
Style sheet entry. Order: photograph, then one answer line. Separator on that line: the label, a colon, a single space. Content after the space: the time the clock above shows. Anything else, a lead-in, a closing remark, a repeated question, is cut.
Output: 12:14:20
